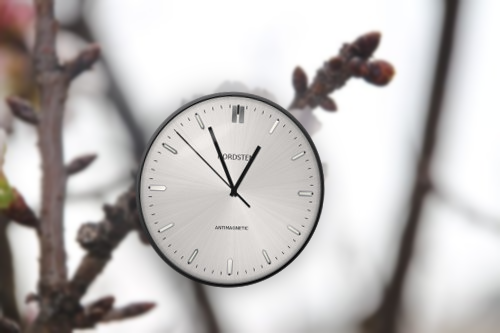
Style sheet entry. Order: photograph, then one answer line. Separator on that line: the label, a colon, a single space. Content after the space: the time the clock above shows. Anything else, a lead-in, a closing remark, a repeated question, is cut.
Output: 12:55:52
